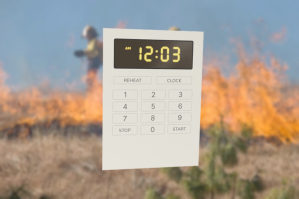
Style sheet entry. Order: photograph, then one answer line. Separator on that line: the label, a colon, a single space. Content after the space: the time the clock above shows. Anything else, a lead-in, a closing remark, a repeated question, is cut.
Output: 12:03
